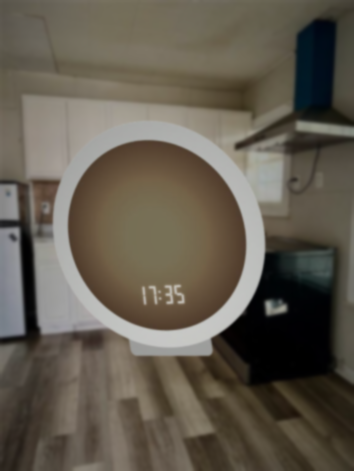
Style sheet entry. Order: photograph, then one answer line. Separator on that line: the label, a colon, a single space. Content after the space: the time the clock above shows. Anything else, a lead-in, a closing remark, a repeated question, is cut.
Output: 17:35
